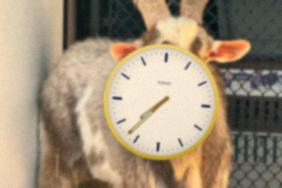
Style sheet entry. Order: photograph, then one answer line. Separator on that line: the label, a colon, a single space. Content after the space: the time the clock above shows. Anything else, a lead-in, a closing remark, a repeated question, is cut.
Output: 7:37
